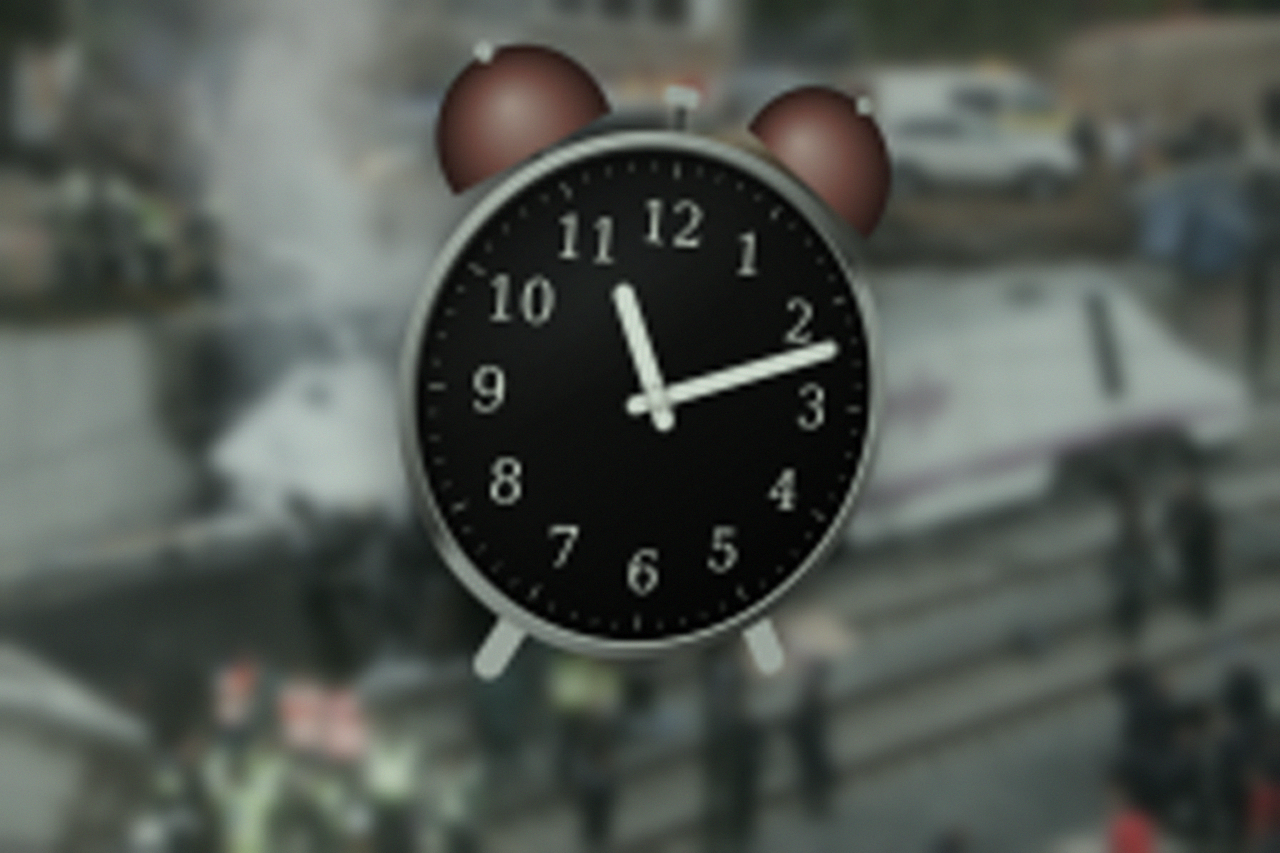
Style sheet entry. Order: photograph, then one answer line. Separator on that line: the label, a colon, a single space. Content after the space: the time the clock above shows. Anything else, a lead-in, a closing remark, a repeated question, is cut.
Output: 11:12
